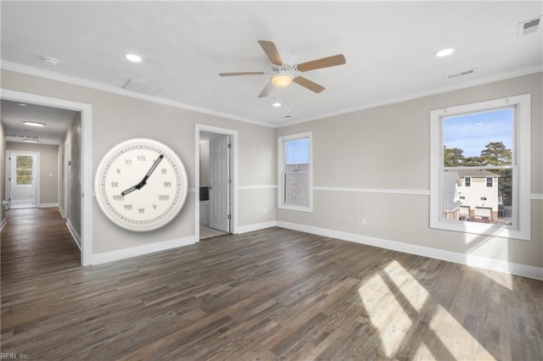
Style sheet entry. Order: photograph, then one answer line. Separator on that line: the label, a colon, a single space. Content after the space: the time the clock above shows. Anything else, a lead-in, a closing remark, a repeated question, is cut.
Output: 8:06
